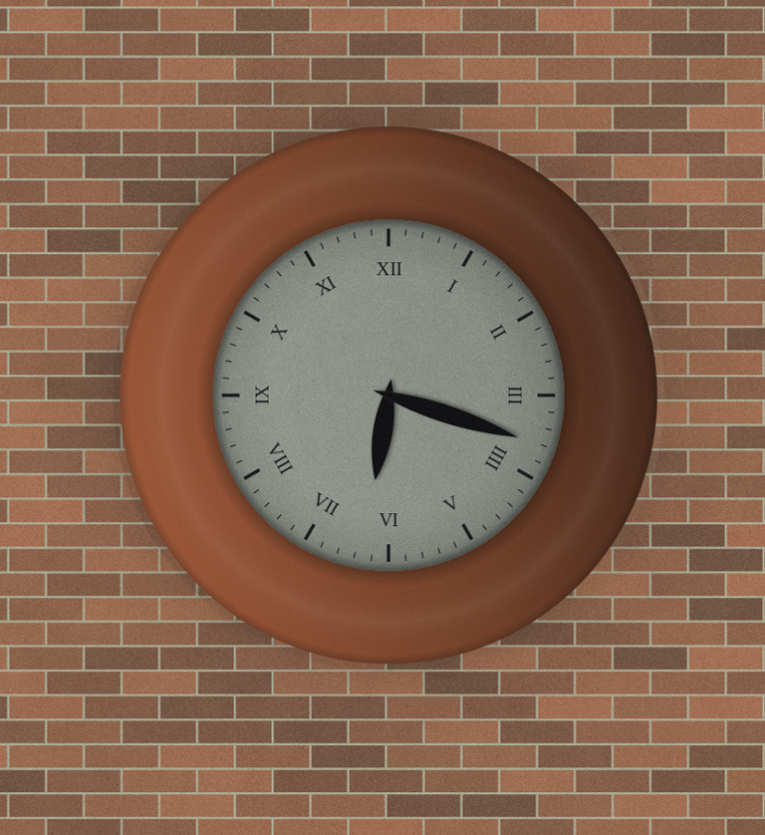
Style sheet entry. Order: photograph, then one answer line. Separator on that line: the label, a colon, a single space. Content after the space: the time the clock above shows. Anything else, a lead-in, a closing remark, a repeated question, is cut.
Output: 6:18
